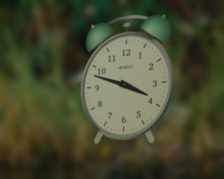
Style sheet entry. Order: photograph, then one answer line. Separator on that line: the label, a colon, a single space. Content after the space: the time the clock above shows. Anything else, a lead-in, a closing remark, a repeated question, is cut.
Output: 3:48
